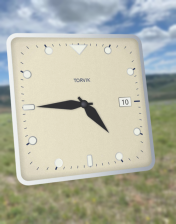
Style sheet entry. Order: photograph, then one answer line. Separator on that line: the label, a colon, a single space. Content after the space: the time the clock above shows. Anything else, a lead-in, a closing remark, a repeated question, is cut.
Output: 4:45
